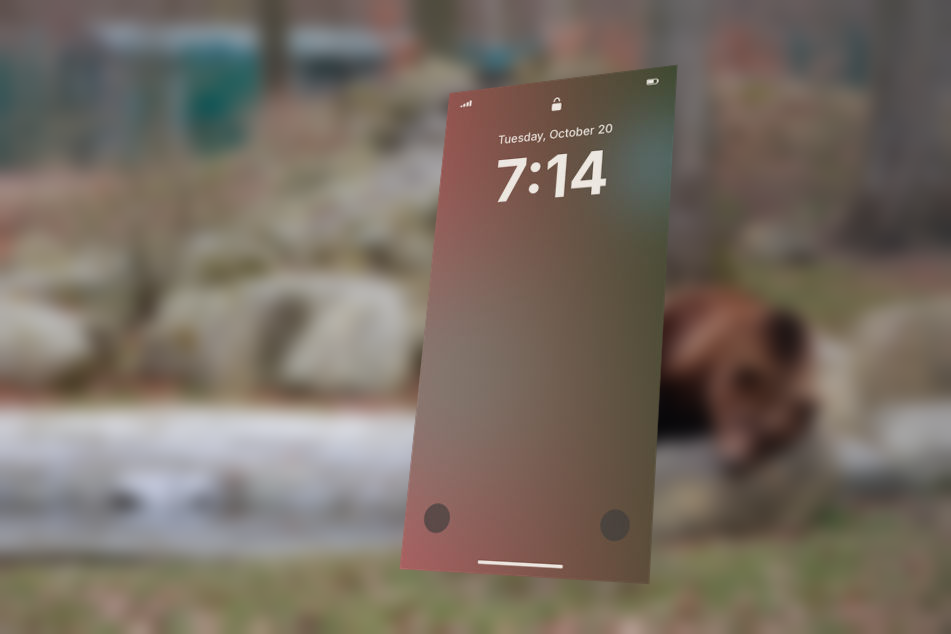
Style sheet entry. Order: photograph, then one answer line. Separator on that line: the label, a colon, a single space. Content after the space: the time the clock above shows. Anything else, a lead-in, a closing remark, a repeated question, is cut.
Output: 7:14
